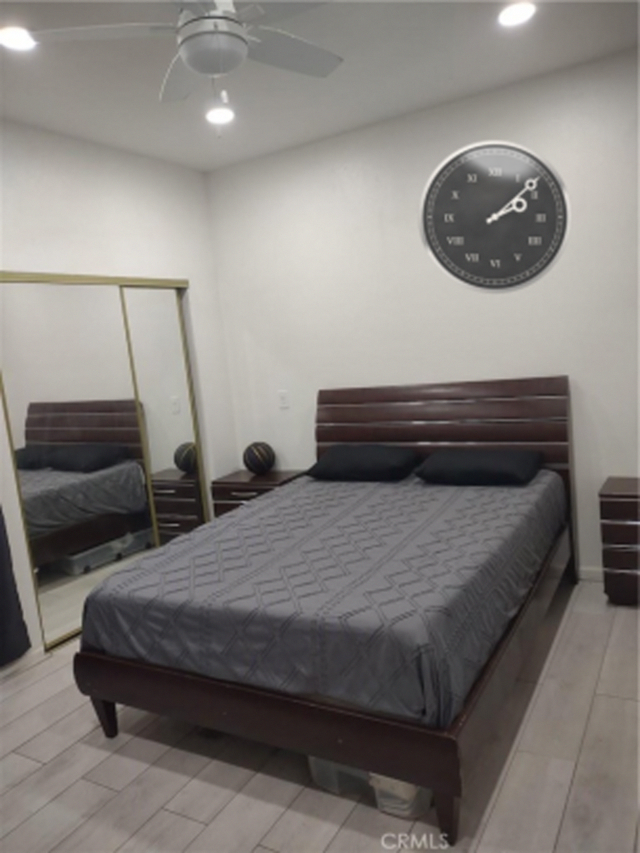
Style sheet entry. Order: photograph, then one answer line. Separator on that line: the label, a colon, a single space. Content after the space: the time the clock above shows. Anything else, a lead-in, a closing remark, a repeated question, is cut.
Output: 2:08
